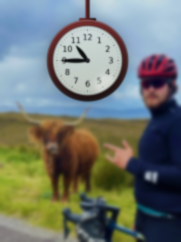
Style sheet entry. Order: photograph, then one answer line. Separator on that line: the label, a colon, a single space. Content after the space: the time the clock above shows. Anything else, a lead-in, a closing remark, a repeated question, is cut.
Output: 10:45
